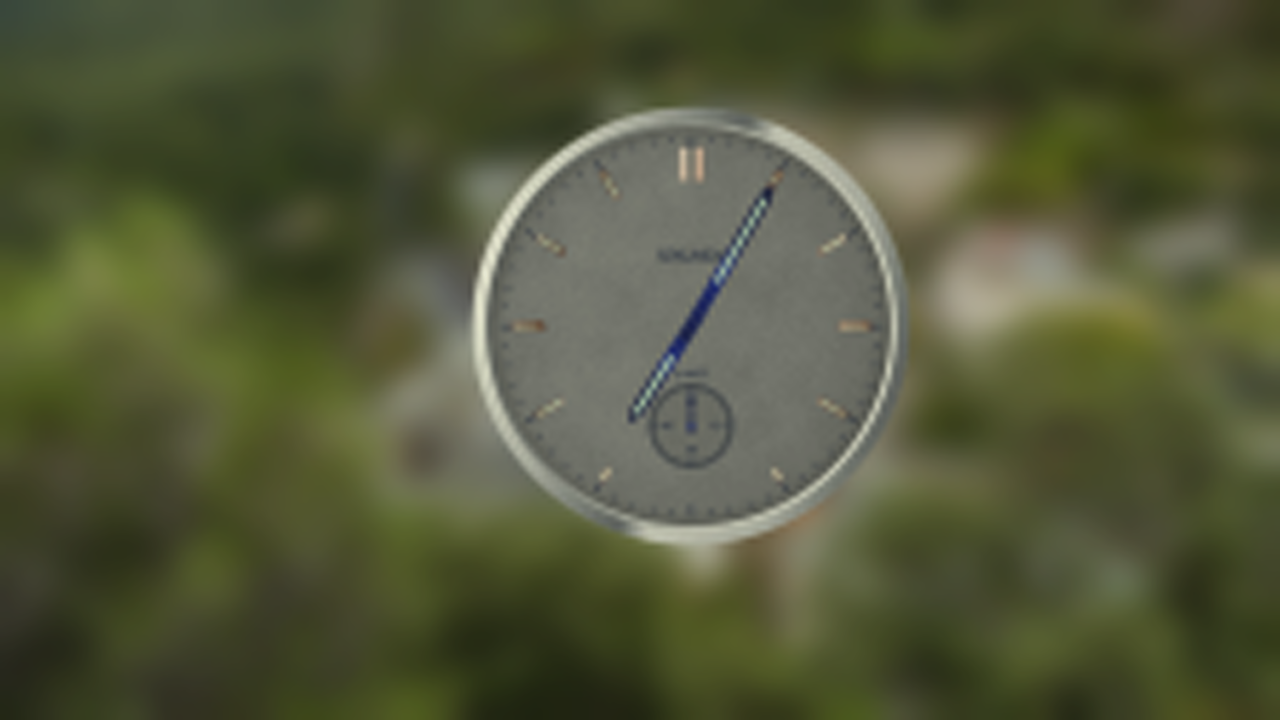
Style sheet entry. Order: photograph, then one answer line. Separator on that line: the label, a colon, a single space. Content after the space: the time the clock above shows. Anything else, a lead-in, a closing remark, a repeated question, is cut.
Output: 7:05
